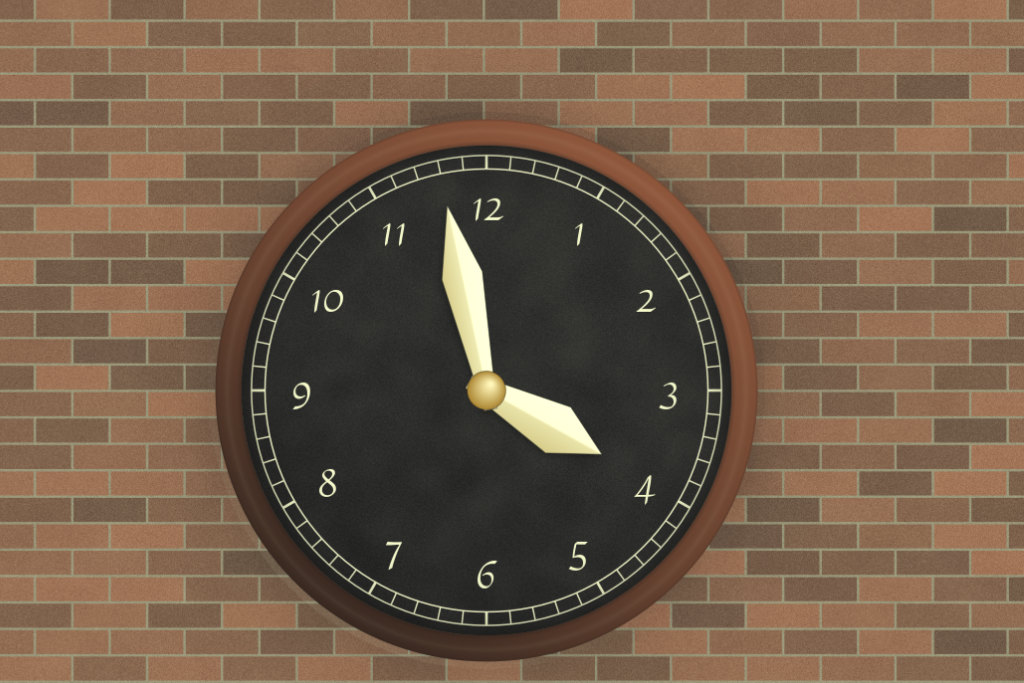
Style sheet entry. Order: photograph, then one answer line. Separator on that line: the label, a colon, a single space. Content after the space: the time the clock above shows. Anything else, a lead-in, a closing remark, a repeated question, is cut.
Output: 3:58
